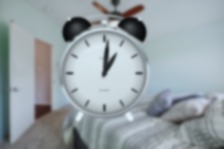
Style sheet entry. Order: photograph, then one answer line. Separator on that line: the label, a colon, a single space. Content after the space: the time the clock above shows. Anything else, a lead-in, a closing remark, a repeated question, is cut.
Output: 1:01
